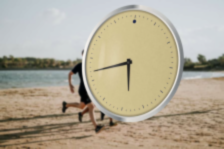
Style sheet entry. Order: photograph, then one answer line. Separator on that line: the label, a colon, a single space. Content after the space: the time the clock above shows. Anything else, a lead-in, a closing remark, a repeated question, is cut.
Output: 5:42
